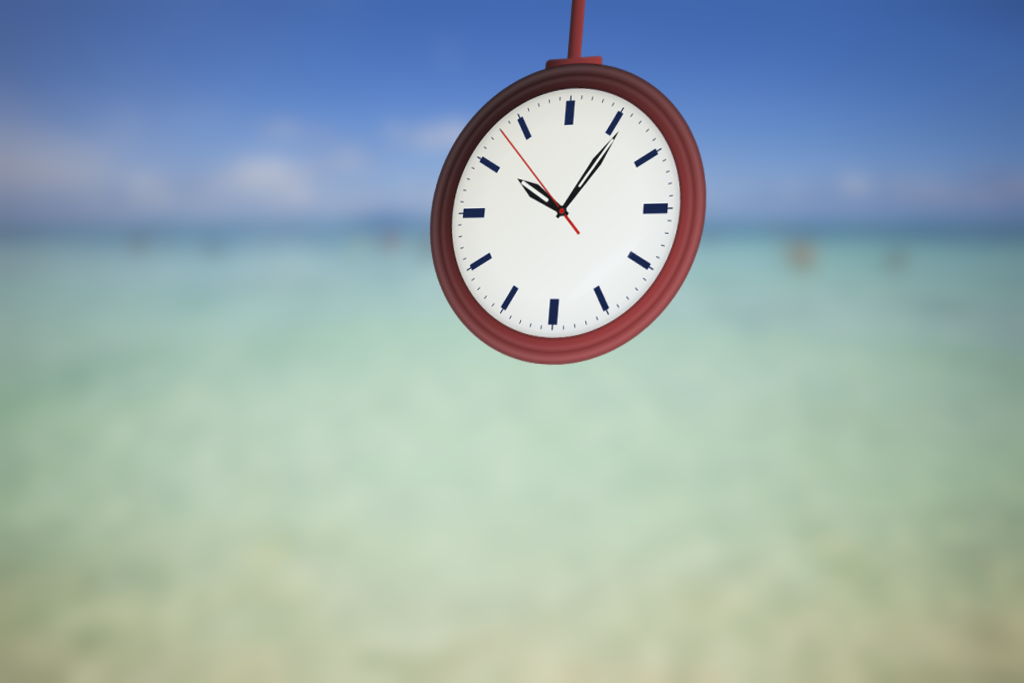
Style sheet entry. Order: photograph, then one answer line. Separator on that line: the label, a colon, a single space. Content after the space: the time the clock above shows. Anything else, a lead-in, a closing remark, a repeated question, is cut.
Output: 10:05:53
